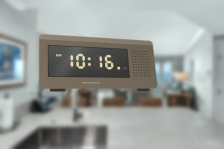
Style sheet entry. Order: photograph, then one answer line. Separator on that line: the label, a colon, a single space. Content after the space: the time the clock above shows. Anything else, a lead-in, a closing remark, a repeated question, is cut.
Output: 10:16
